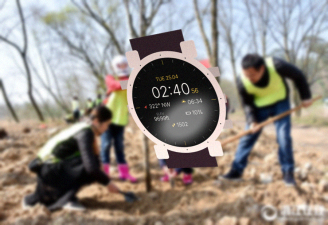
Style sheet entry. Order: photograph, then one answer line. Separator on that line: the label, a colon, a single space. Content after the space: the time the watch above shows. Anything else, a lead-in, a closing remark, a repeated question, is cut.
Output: 2:40
